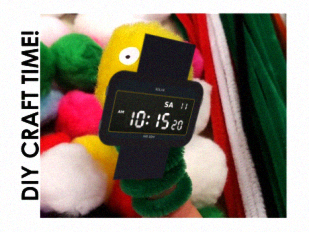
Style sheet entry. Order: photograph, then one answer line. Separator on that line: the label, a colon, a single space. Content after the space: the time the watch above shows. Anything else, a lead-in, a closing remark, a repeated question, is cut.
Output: 10:15:20
